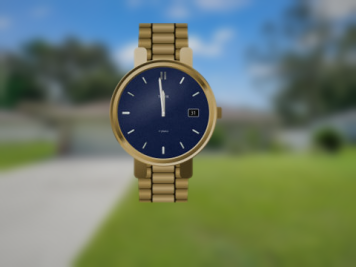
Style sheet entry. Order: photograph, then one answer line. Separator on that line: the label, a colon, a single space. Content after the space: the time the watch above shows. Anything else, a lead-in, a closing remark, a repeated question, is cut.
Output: 11:59
